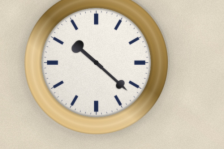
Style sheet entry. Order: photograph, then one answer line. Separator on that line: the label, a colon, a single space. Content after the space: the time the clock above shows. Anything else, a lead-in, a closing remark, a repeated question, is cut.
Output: 10:22
